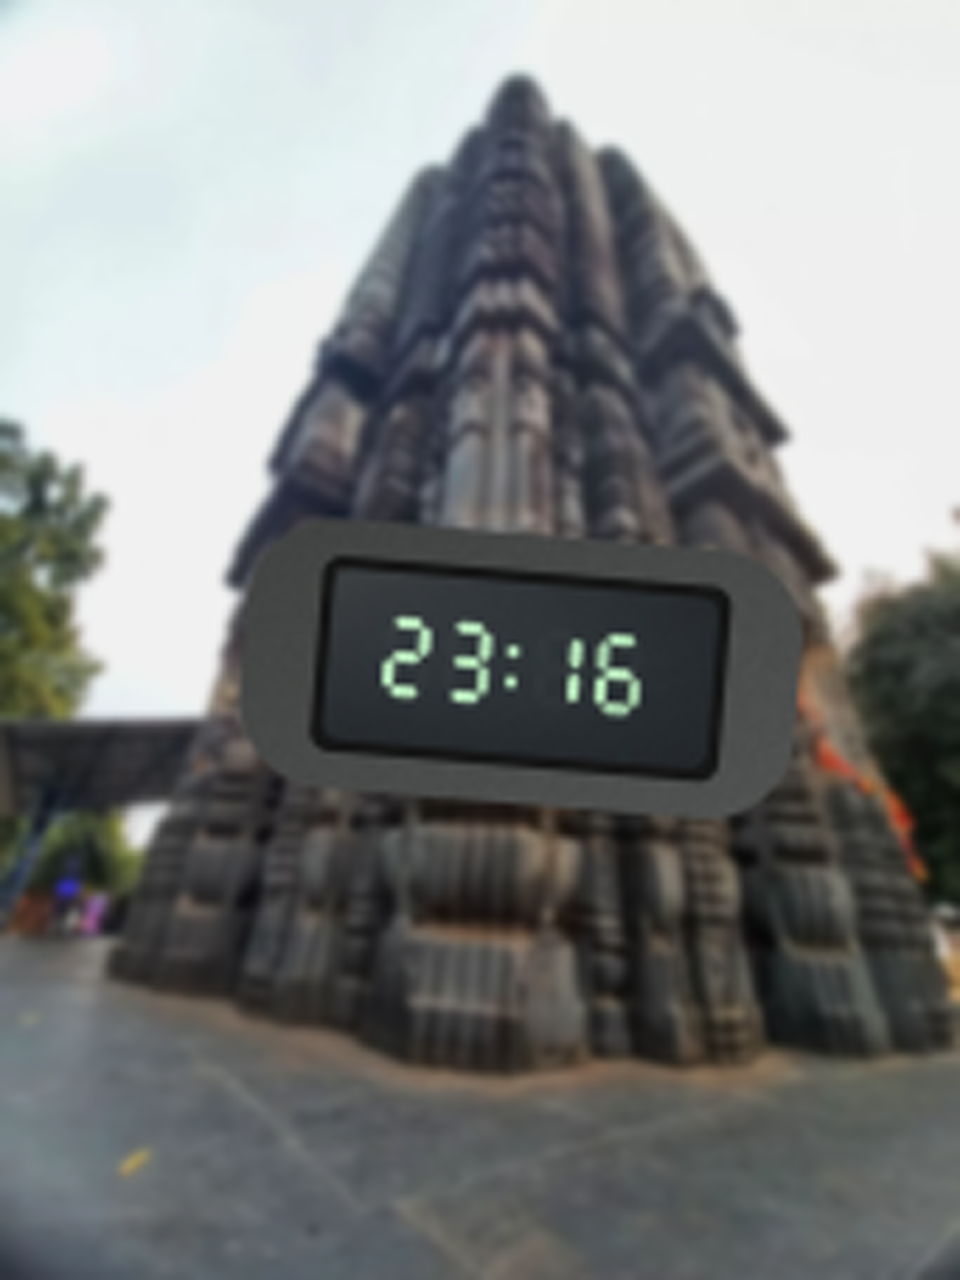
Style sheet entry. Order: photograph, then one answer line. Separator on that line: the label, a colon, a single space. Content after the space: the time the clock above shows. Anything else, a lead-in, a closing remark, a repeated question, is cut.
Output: 23:16
